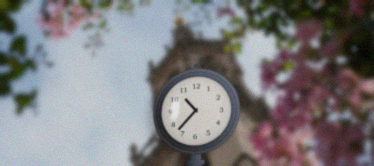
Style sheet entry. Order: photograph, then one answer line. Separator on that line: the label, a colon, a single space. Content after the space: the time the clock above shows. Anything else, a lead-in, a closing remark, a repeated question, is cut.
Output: 10:37
